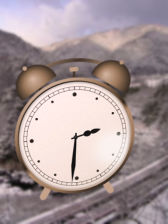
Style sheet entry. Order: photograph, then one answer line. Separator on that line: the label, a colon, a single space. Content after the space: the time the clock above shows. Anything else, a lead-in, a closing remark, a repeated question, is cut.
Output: 2:31
